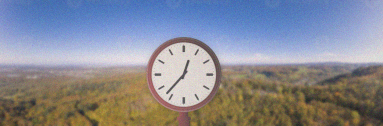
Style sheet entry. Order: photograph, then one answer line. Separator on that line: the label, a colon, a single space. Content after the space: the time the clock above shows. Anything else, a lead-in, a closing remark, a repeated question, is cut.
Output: 12:37
